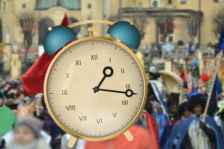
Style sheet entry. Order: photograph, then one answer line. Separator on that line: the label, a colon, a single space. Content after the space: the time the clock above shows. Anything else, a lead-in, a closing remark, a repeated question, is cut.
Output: 1:17
